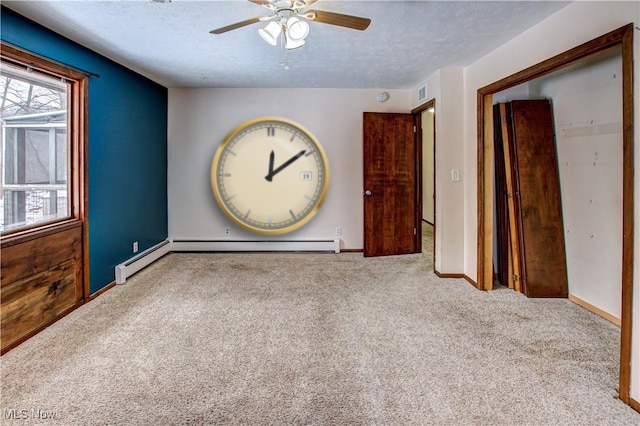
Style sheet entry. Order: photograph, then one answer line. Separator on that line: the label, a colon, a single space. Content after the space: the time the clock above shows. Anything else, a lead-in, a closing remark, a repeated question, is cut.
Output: 12:09
